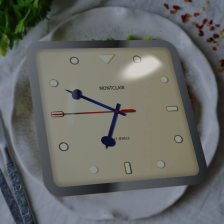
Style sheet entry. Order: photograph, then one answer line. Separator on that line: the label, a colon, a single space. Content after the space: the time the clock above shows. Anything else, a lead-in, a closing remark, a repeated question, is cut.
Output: 6:49:45
